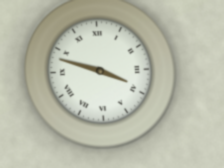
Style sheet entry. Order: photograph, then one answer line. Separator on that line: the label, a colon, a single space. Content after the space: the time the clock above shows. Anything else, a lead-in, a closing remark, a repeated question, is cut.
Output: 3:48
